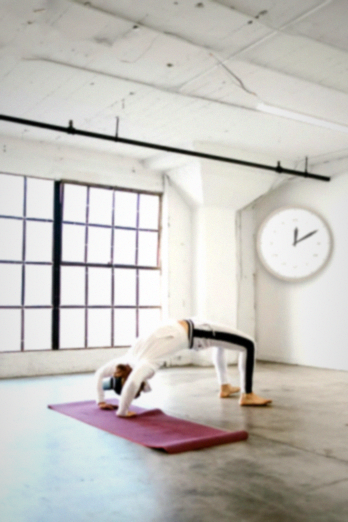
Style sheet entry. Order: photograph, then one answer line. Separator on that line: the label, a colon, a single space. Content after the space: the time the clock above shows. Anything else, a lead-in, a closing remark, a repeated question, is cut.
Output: 12:10
